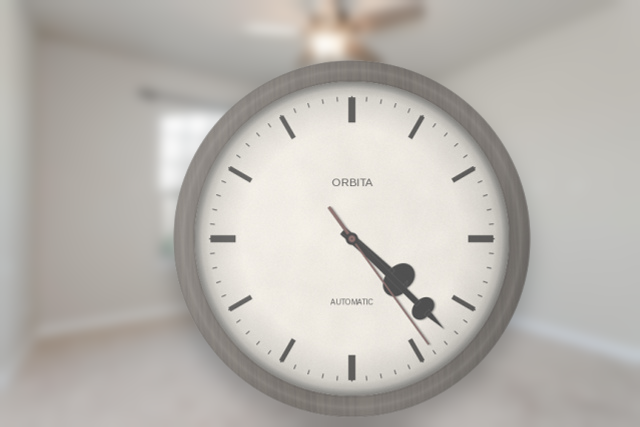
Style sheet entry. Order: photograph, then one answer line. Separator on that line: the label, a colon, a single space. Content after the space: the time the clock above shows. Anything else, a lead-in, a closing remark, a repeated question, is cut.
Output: 4:22:24
